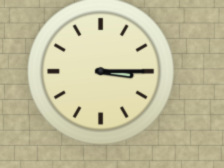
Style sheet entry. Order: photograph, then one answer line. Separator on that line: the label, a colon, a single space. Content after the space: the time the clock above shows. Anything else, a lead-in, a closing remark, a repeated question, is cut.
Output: 3:15
